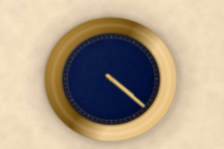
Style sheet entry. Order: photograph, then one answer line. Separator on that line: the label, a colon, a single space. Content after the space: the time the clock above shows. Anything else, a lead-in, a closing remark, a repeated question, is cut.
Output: 4:22
